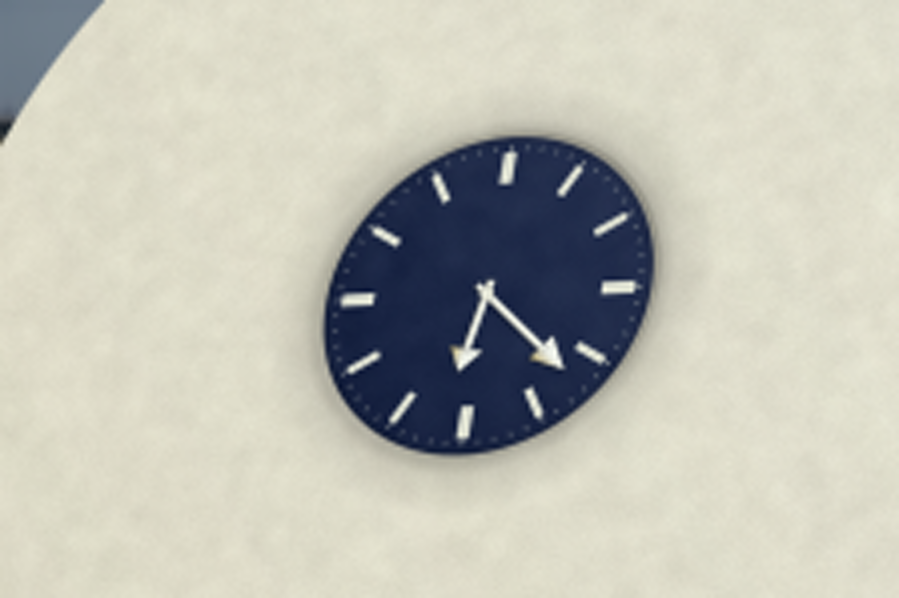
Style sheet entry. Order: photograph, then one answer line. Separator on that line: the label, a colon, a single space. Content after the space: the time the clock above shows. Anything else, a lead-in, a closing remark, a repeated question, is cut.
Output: 6:22
